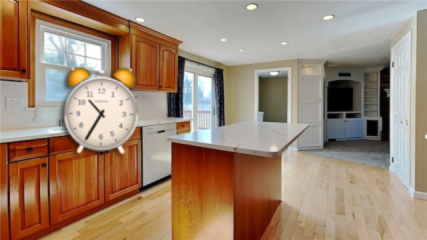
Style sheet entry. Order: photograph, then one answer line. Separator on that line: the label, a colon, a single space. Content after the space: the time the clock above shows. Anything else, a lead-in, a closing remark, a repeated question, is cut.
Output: 10:35
